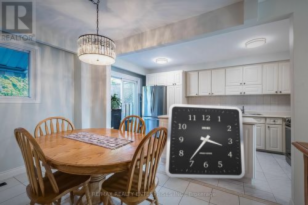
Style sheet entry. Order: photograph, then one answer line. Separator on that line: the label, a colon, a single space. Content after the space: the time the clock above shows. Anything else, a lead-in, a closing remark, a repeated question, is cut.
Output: 3:36
